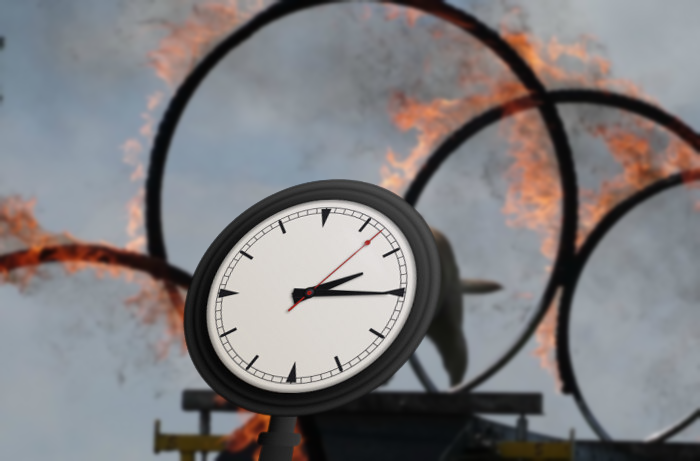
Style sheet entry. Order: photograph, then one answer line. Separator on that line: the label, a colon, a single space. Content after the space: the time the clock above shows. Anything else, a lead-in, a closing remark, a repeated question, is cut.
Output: 2:15:07
